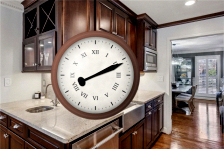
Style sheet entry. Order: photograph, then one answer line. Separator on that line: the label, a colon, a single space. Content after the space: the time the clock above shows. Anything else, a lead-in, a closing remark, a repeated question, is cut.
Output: 8:11
